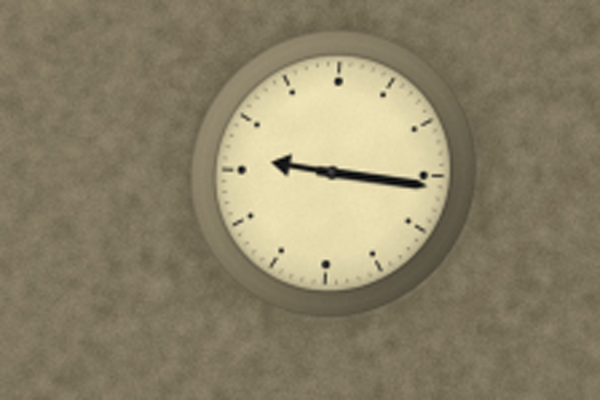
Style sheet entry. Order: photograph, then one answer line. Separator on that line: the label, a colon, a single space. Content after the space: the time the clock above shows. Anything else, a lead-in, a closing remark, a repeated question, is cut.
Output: 9:16
